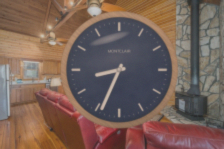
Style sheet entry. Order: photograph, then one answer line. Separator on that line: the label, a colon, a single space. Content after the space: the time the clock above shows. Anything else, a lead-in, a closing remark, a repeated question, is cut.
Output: 8:34
